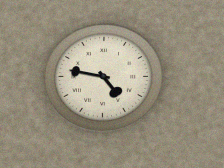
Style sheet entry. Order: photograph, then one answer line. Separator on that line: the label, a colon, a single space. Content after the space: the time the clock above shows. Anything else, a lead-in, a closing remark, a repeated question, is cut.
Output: 4:47
